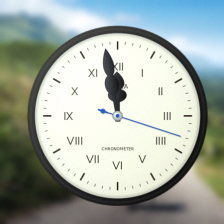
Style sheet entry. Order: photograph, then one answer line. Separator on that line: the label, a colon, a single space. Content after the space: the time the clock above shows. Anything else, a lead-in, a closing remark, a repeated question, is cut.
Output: 11:58:18
